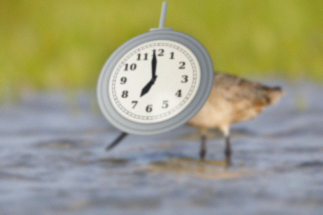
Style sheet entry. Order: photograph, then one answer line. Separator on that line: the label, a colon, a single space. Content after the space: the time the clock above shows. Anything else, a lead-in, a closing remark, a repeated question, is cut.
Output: 6:59
